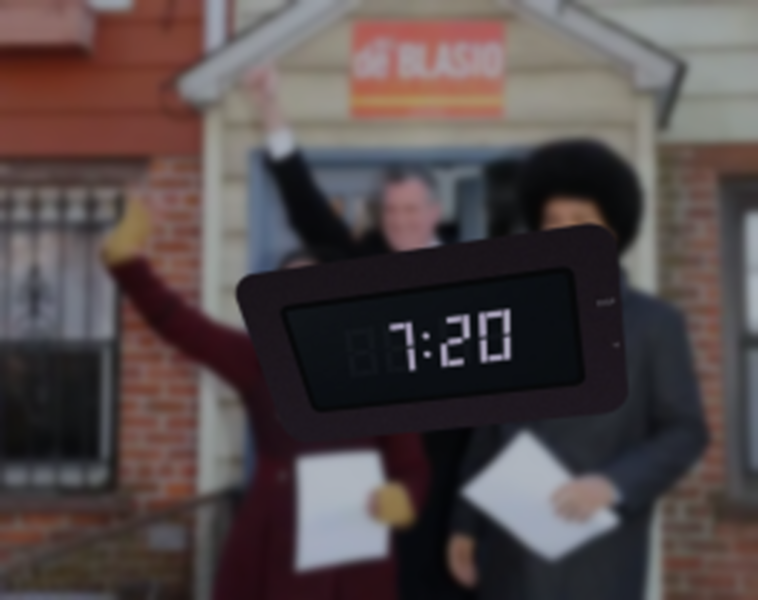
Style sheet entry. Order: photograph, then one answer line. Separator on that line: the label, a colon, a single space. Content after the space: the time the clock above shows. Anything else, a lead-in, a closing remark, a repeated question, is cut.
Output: 7:20
